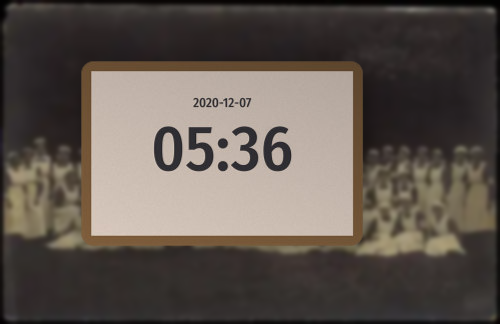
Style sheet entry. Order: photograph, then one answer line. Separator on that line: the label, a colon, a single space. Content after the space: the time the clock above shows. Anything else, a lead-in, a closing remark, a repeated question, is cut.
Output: 5:36
